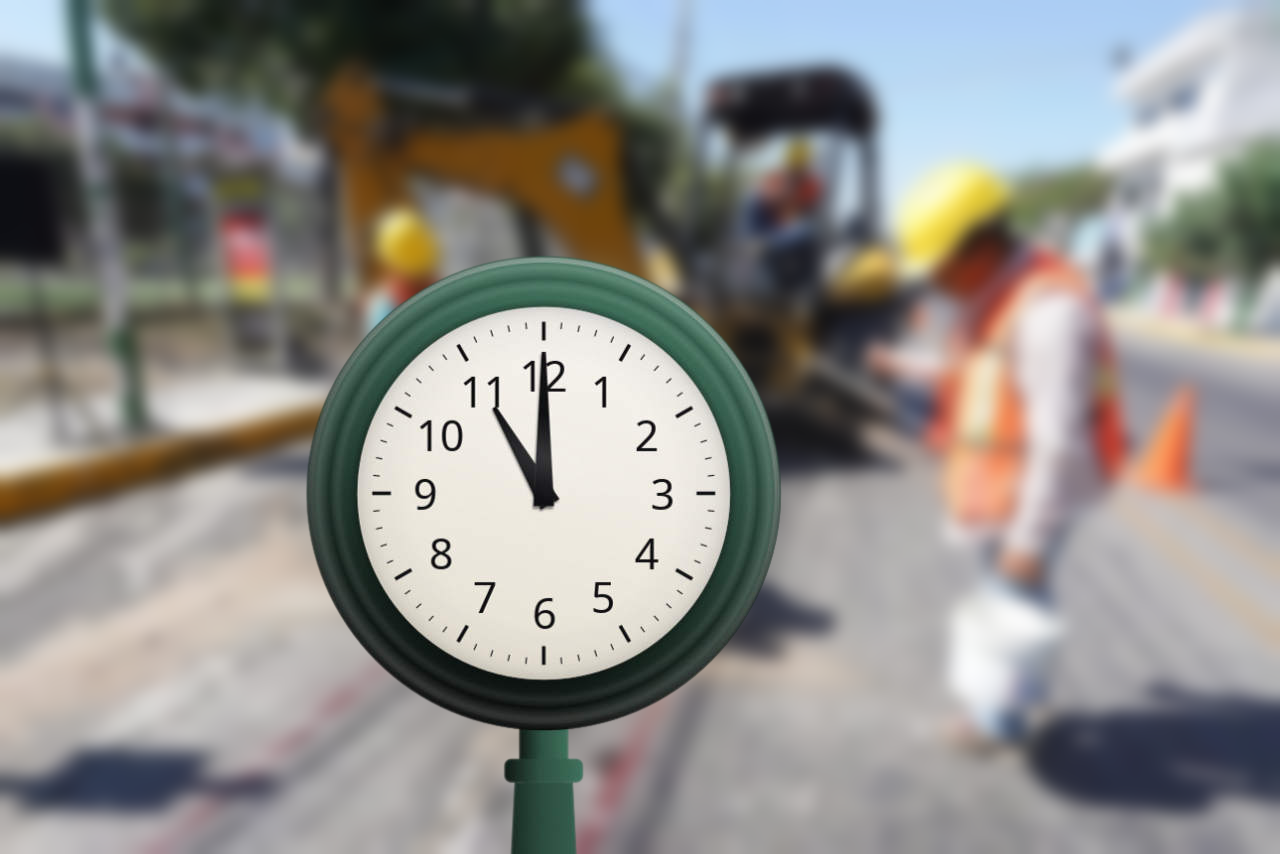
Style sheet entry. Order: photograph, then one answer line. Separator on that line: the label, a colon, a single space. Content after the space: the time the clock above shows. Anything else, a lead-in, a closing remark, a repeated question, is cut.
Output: 11:00
